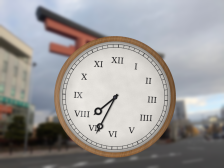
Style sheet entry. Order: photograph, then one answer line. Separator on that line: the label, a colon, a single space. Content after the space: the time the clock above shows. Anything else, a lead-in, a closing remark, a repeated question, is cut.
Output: 7:34
